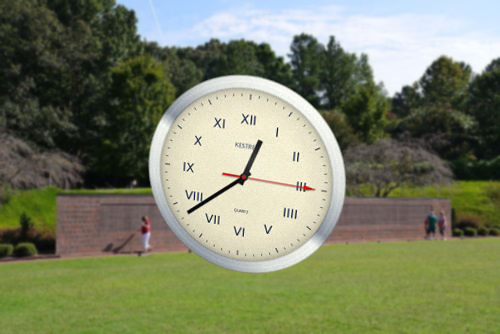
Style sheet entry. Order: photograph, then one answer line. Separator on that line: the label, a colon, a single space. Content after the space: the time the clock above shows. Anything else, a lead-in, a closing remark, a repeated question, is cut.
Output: 12:38:15
